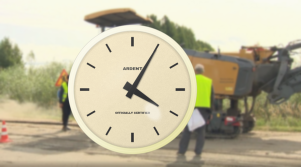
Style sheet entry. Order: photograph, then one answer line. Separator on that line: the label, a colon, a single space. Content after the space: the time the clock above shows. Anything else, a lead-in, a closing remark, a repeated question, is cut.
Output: 4:05
